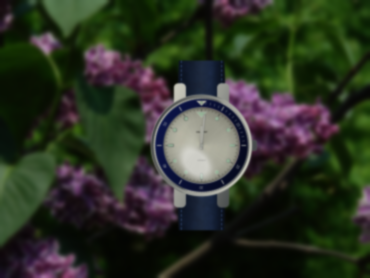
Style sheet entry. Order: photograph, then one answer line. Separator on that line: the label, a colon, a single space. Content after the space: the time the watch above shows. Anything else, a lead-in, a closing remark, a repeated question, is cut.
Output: 12:01
